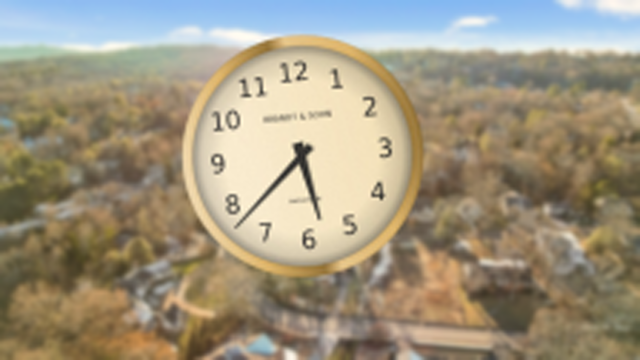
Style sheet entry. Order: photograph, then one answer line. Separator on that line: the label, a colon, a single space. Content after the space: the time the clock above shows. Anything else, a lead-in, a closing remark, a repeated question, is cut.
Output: 5:38
